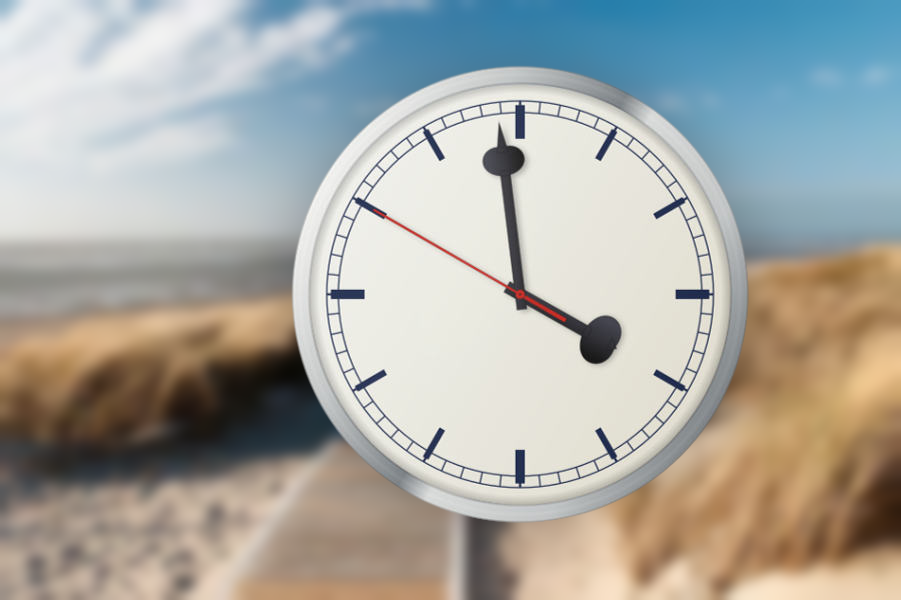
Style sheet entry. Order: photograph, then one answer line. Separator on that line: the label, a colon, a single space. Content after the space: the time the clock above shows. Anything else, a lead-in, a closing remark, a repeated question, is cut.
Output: 3:58:50
